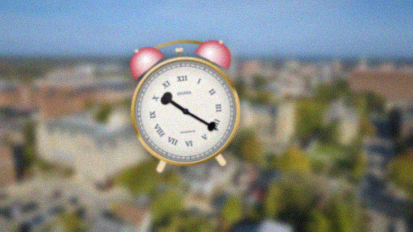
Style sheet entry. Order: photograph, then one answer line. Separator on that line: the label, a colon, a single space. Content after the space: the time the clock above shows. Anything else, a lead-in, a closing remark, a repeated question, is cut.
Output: 10:21
